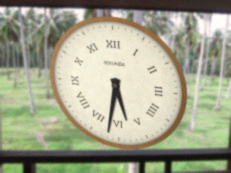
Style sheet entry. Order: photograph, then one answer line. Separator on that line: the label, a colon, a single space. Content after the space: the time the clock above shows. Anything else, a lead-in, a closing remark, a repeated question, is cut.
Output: 5:32
